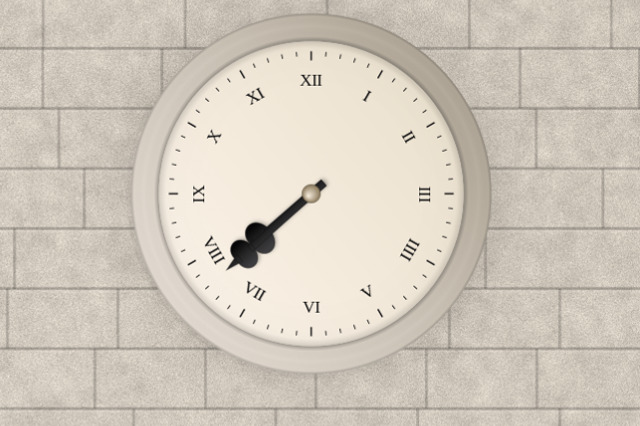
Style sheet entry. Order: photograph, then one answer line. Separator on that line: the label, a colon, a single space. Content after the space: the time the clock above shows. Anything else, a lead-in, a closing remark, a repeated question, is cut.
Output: 7:38
